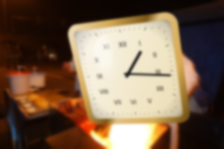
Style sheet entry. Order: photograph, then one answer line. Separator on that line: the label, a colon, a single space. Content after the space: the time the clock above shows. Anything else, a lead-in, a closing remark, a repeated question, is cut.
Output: 1:16
